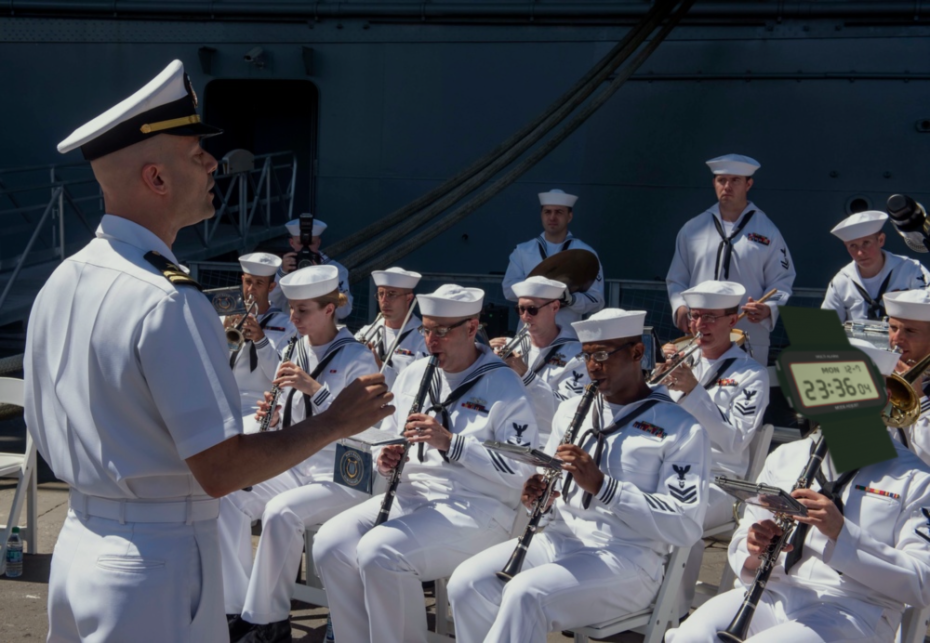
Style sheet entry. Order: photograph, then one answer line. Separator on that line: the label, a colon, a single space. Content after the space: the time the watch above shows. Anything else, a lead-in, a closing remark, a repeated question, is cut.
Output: 23:36:04
